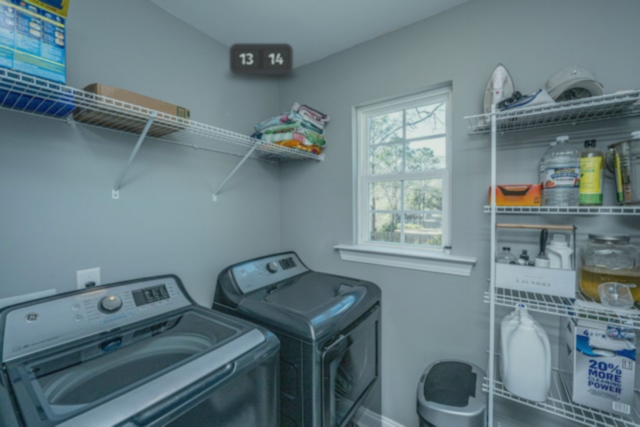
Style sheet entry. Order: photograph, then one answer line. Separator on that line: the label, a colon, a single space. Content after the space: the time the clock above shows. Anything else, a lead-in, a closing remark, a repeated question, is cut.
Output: 13:14
